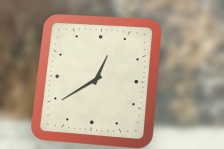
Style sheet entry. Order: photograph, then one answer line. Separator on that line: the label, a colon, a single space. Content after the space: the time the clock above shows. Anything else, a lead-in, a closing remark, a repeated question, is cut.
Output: 12:39
